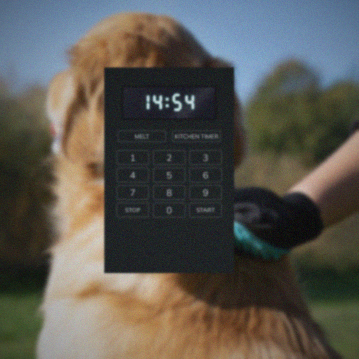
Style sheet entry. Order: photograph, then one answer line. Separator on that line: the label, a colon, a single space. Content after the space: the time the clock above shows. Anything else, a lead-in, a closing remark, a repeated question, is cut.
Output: 14:54
